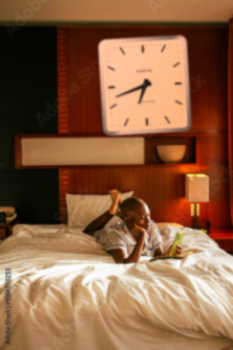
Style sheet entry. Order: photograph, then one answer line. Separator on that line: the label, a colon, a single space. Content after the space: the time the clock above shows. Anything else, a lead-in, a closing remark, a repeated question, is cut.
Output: 6:42
